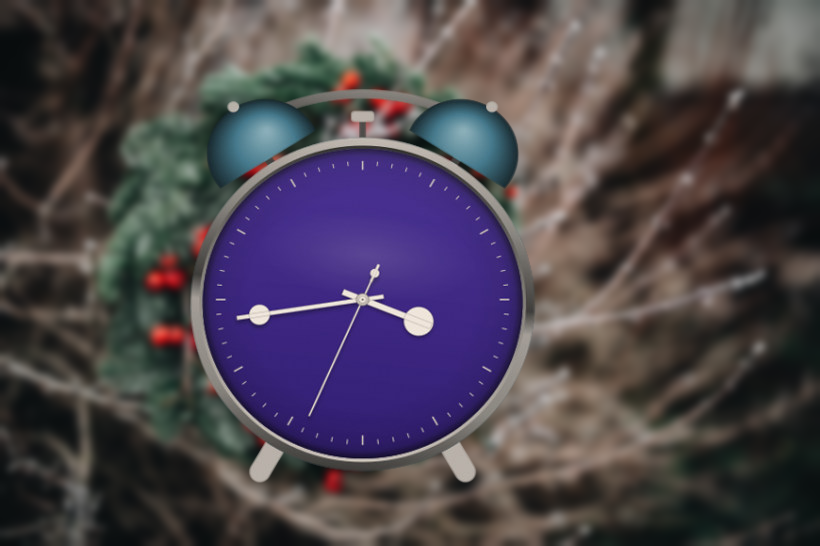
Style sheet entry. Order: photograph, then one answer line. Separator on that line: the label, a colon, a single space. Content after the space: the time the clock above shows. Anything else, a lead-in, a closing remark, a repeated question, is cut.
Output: 3:43:34
